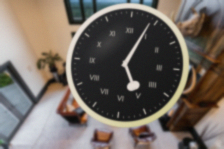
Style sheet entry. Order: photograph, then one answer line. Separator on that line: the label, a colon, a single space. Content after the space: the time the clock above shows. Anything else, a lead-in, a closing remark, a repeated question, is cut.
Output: 5:04
